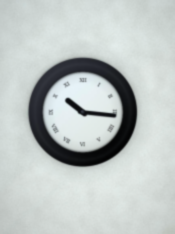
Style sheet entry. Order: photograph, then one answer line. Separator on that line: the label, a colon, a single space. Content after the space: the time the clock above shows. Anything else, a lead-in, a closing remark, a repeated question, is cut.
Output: 10:16
